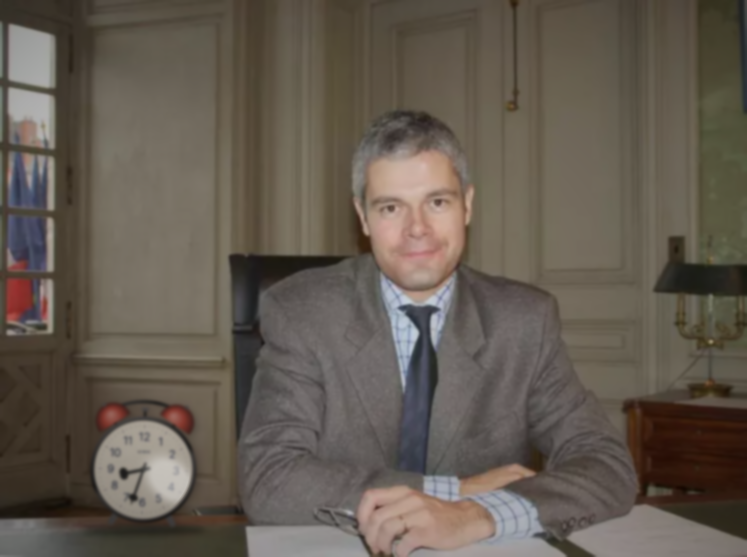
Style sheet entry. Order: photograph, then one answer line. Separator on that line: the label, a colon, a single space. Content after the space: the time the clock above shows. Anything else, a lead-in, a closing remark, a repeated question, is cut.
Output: 8:33
